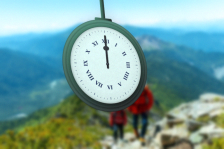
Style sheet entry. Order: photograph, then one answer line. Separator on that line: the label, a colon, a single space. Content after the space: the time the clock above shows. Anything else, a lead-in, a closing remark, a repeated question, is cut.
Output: 12:00
